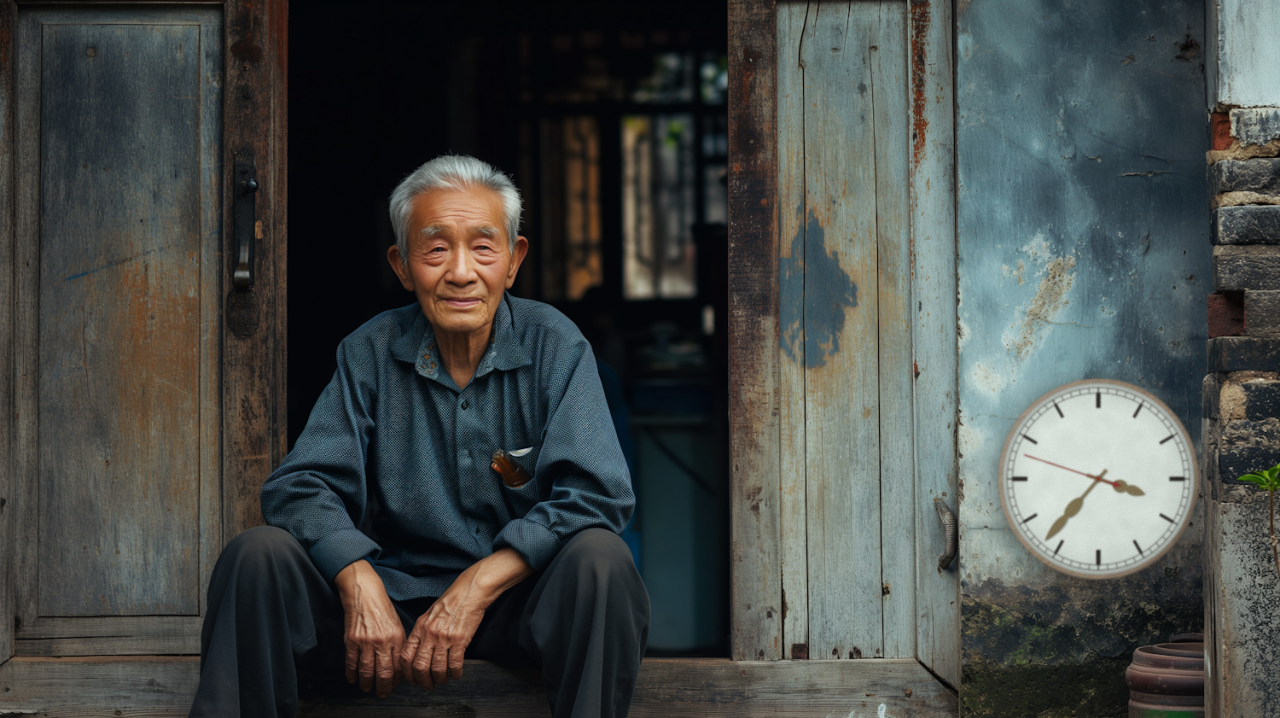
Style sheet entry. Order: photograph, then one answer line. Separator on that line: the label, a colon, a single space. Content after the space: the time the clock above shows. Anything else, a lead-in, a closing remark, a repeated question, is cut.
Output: 3:36:48
